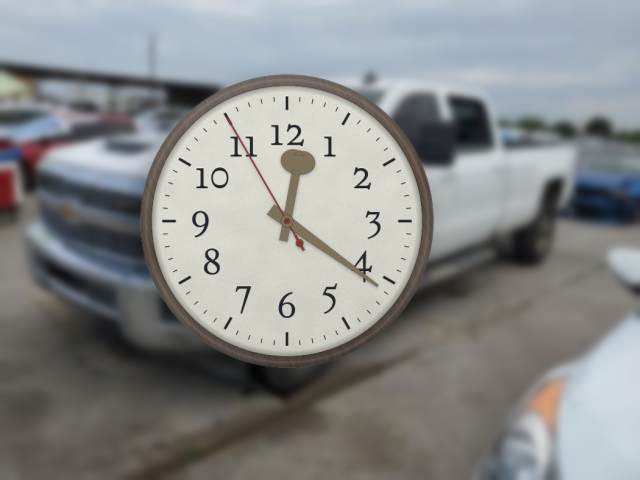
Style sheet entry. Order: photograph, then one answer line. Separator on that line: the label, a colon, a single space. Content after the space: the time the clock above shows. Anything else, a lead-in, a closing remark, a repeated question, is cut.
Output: 12:20:55
